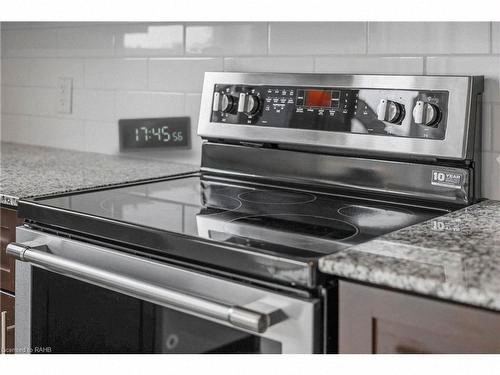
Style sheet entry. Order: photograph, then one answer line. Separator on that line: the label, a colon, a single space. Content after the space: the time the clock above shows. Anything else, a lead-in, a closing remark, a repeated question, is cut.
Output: 17:45
